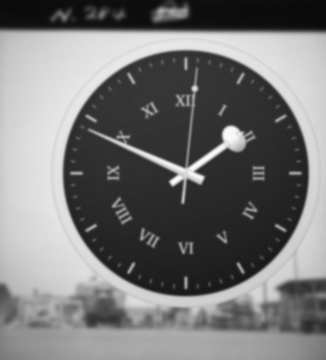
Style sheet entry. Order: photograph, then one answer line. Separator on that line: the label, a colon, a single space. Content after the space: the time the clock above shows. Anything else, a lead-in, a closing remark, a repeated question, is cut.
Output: 1:49:01
